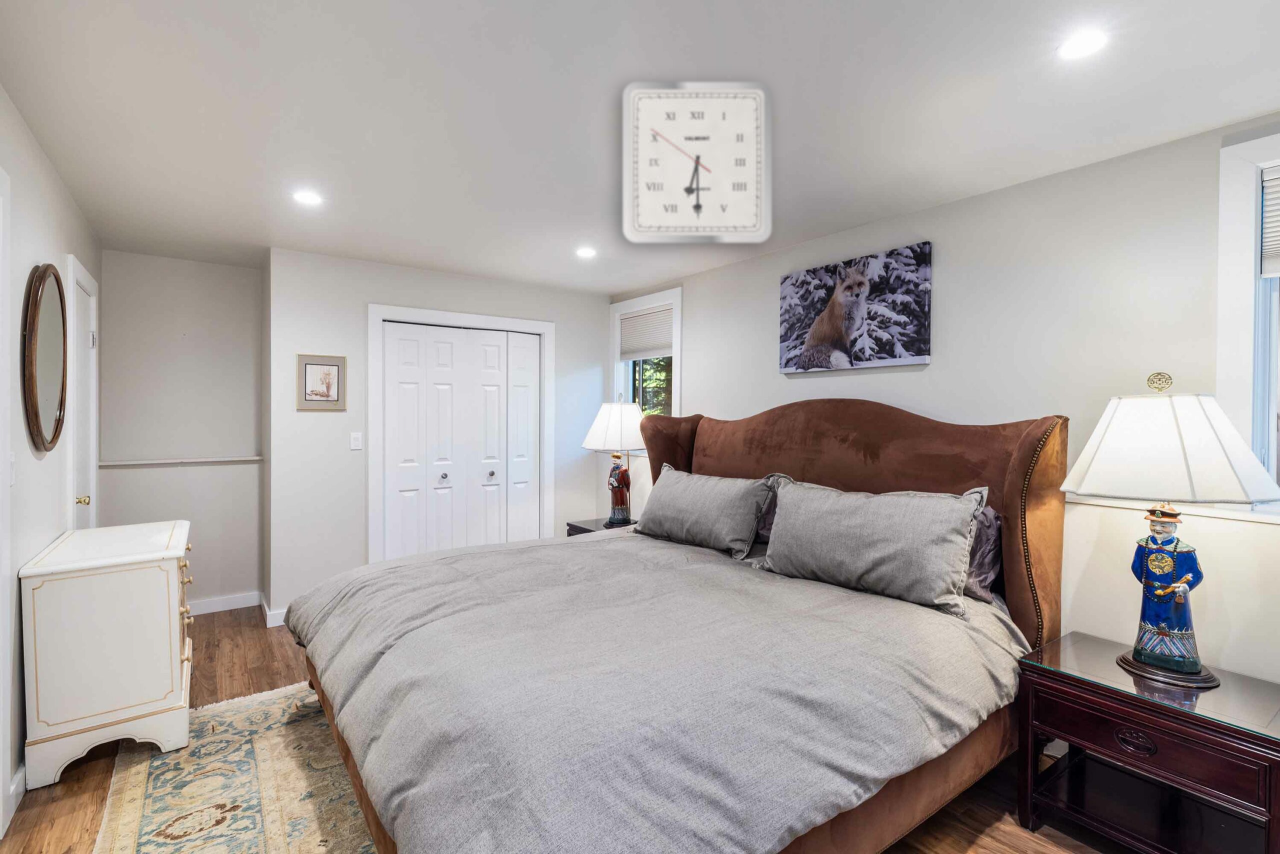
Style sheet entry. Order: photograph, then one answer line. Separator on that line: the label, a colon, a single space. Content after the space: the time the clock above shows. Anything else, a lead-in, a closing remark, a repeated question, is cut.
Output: 6:29:51
